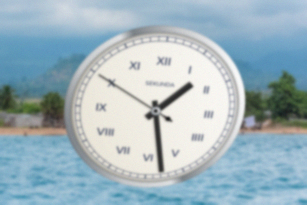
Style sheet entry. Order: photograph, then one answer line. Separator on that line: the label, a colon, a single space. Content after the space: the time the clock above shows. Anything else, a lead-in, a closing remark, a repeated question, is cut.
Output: 1:27:50
